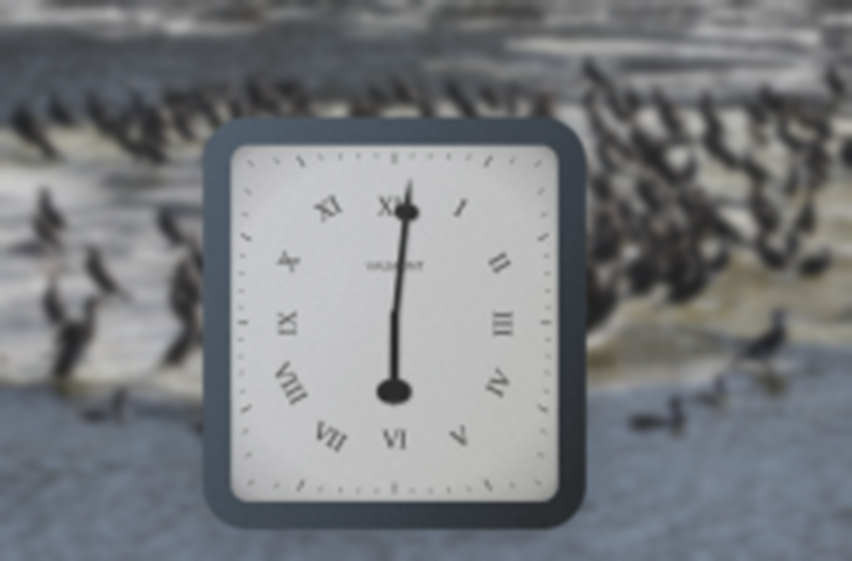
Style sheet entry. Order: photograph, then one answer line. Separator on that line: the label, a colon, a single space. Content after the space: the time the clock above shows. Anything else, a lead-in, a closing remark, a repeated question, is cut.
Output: 6:01
